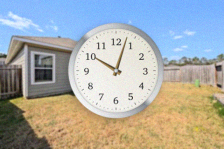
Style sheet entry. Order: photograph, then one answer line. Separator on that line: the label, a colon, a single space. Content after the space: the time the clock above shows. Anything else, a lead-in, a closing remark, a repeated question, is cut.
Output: 10:03
